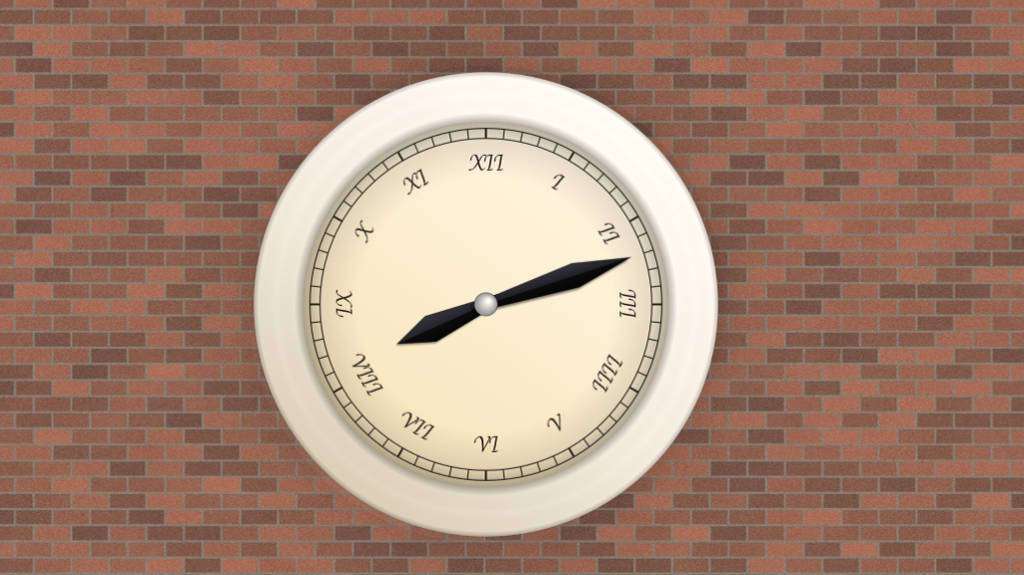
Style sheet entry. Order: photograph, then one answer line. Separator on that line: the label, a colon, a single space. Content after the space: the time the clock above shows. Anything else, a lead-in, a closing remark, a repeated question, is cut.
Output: 8:12
